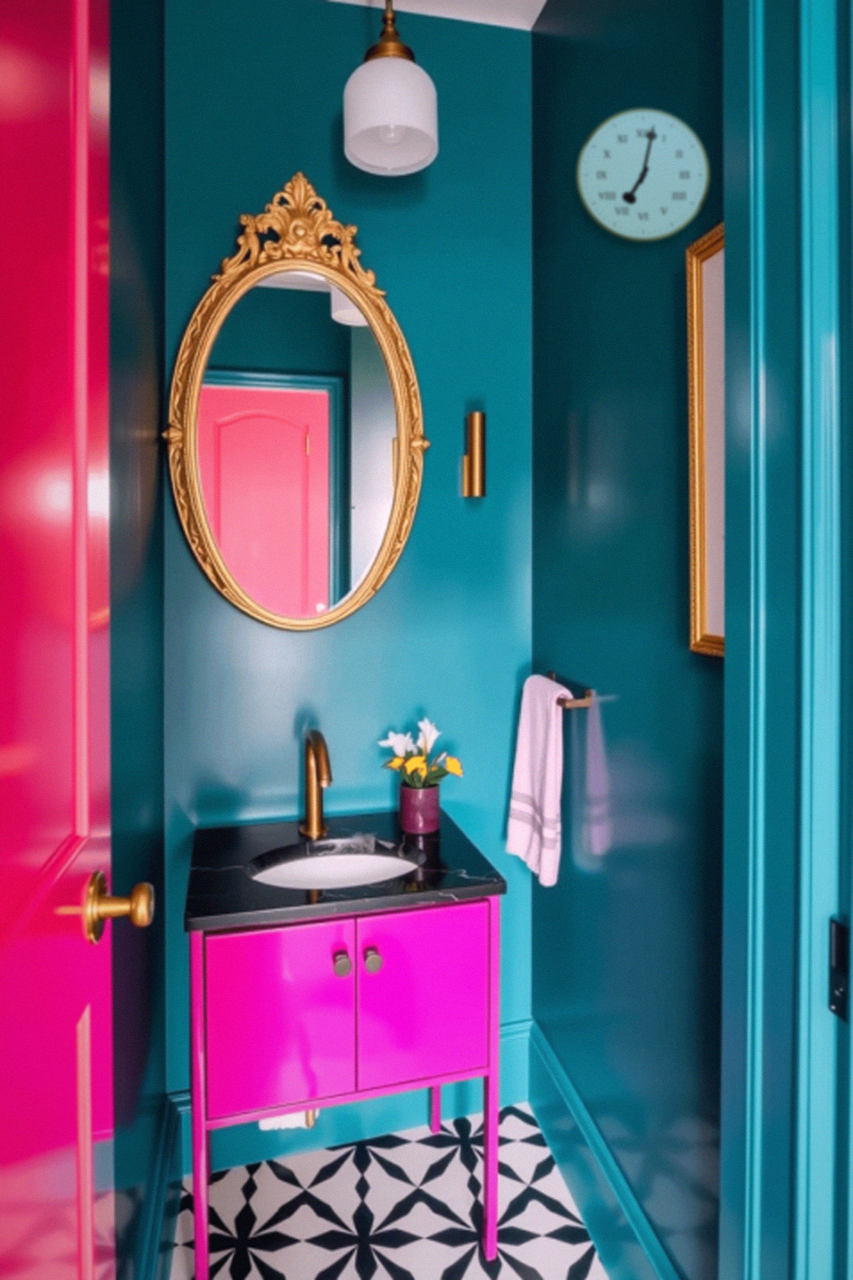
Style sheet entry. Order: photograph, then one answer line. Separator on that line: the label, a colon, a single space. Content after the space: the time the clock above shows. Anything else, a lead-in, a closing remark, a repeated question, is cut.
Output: 7:02
